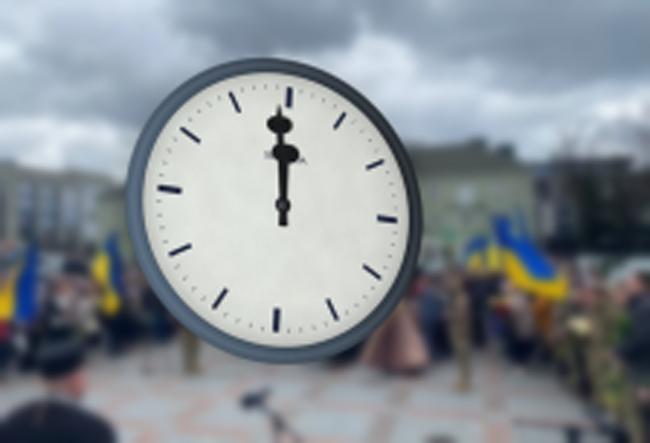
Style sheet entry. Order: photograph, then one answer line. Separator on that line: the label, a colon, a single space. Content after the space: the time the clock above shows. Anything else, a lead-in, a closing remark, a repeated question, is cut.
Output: 11:59
